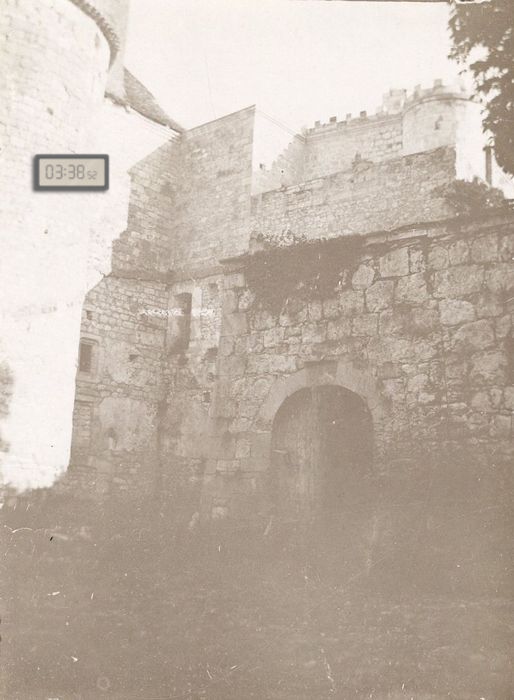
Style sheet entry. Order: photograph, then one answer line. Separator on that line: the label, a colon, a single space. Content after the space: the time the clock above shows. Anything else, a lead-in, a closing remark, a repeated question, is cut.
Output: 3:38
